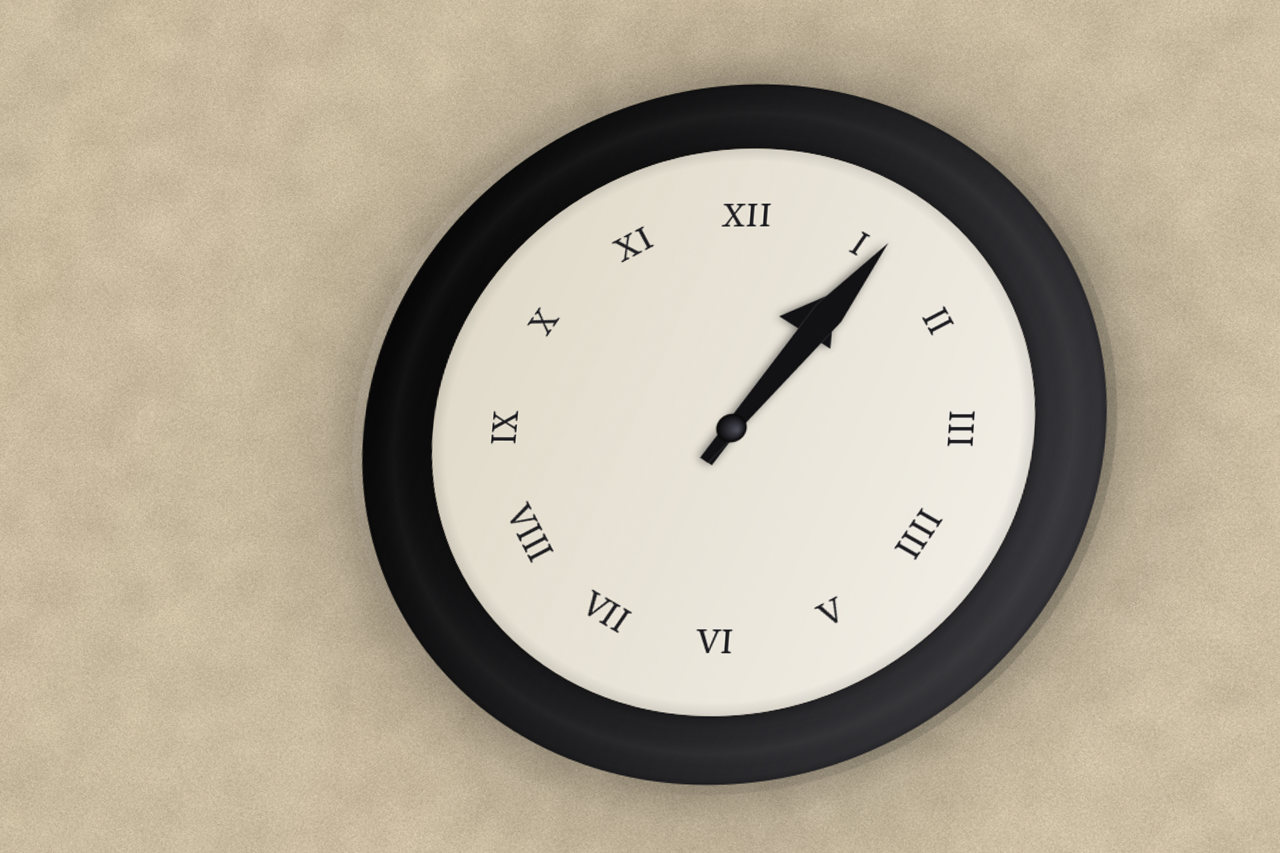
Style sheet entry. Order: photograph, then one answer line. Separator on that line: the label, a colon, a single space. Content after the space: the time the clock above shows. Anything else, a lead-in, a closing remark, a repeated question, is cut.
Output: 1:06
